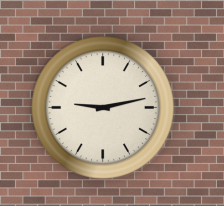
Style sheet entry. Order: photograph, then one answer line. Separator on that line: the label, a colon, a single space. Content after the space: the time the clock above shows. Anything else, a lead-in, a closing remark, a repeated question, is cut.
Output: 9:13
